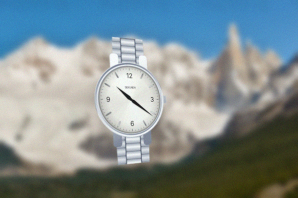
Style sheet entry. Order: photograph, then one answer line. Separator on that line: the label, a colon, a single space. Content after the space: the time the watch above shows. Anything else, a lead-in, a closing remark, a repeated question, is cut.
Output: 10:21
